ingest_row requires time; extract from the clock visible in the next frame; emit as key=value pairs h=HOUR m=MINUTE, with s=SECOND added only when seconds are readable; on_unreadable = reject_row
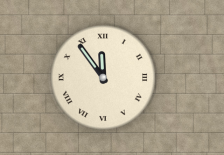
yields h=11 m=54
